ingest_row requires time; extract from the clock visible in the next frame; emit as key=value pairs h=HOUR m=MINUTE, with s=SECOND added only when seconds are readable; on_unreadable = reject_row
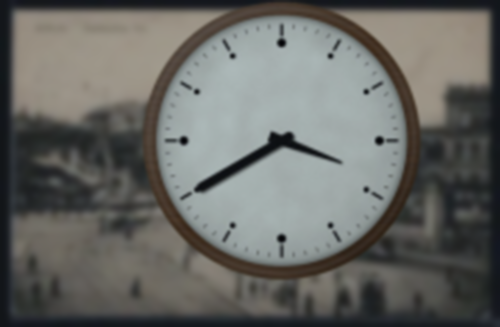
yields h=3 m=40
